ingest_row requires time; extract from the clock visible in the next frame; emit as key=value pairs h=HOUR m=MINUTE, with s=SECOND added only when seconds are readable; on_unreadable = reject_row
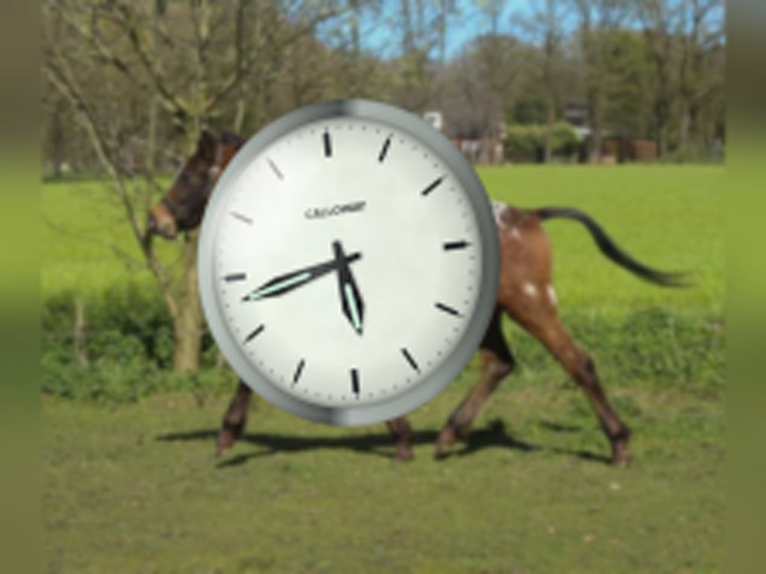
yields h=5 m=43
